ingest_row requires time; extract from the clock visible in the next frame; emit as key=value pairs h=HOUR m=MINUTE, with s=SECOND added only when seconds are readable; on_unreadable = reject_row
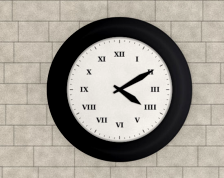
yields h=4 m=10
